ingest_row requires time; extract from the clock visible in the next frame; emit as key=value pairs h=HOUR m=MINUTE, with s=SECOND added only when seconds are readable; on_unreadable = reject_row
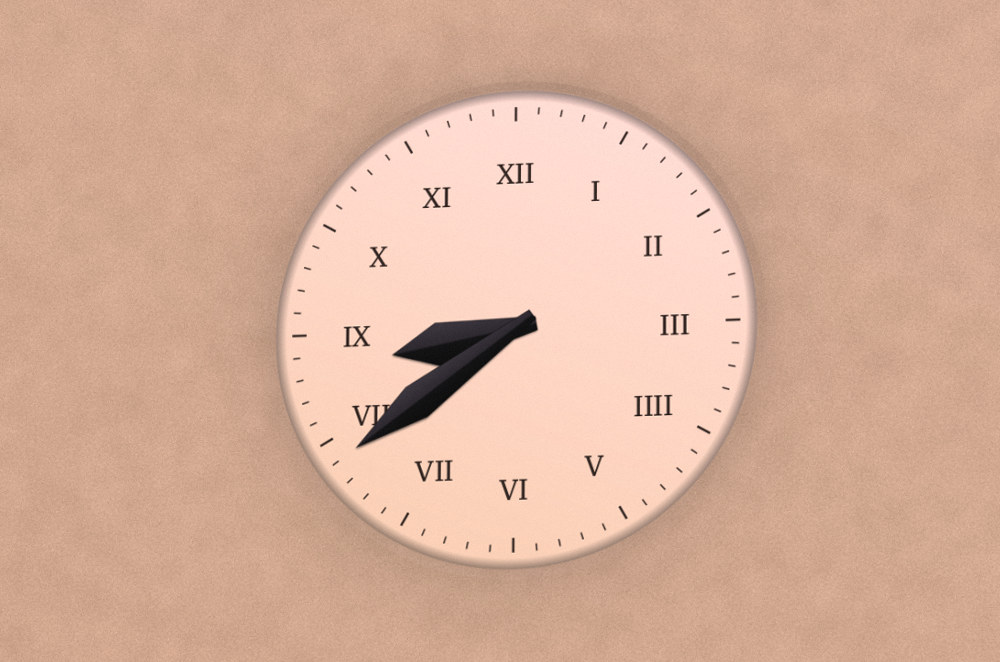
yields h=8 m=39
